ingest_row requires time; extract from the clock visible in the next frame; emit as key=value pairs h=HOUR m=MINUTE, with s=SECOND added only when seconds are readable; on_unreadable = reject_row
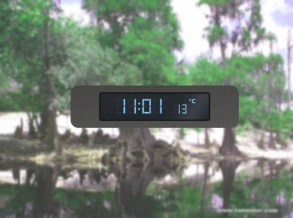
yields h=11 m=1
